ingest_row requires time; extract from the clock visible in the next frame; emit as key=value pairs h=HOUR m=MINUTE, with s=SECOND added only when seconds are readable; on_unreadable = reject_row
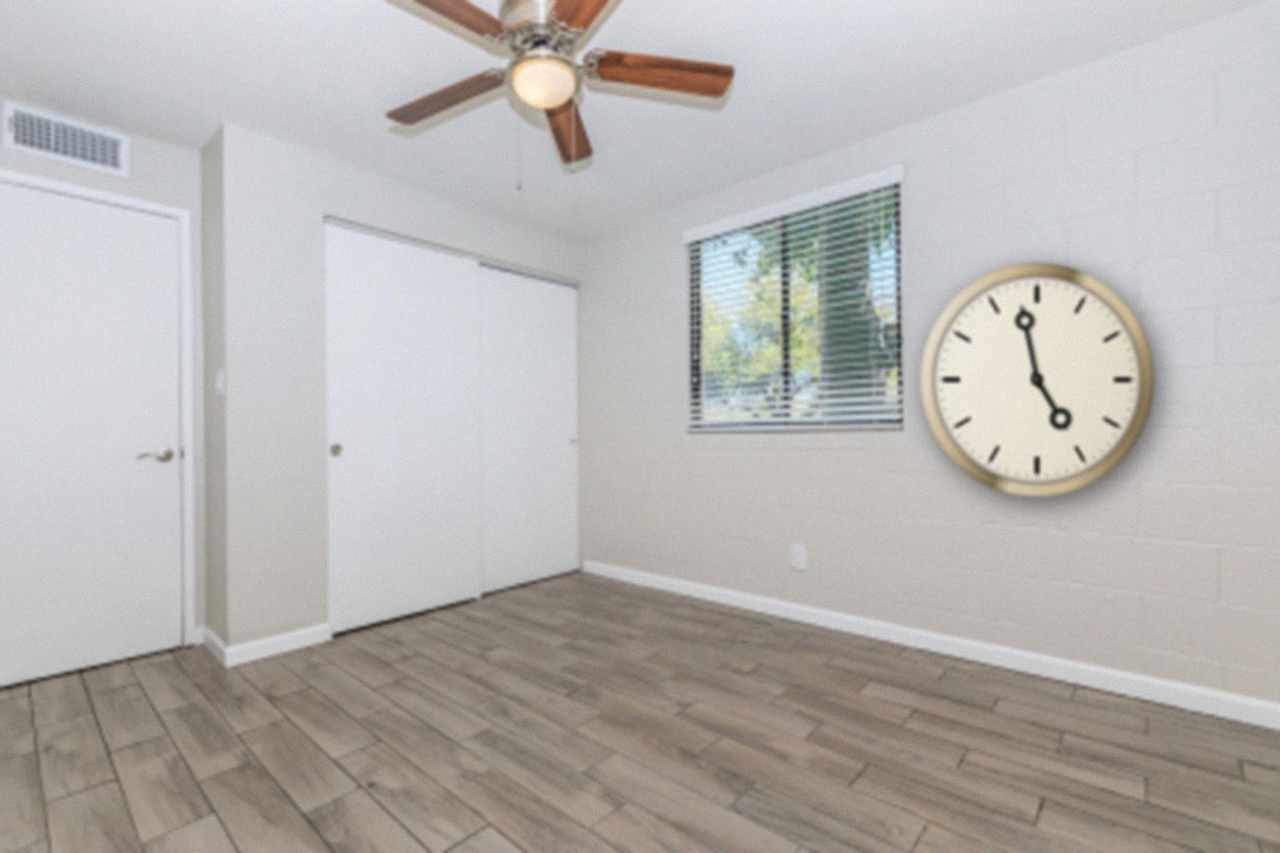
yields h=4 m=58
